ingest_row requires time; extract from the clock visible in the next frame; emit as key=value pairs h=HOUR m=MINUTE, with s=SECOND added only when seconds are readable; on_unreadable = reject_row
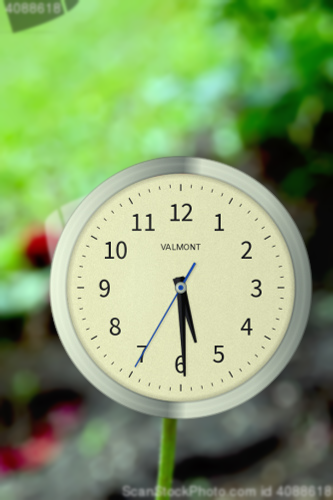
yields h=5 m=29 s=35
